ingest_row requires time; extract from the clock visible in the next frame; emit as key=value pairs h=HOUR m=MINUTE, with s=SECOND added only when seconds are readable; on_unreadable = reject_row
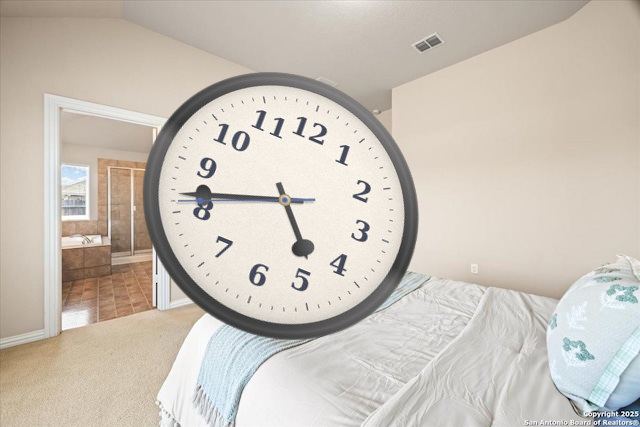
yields h=4 m=41 s=41
